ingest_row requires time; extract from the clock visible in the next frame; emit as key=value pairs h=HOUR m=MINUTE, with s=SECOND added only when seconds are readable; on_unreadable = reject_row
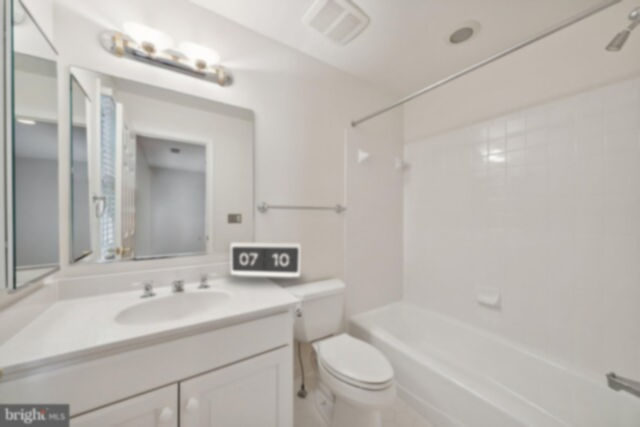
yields h=7 m=10
